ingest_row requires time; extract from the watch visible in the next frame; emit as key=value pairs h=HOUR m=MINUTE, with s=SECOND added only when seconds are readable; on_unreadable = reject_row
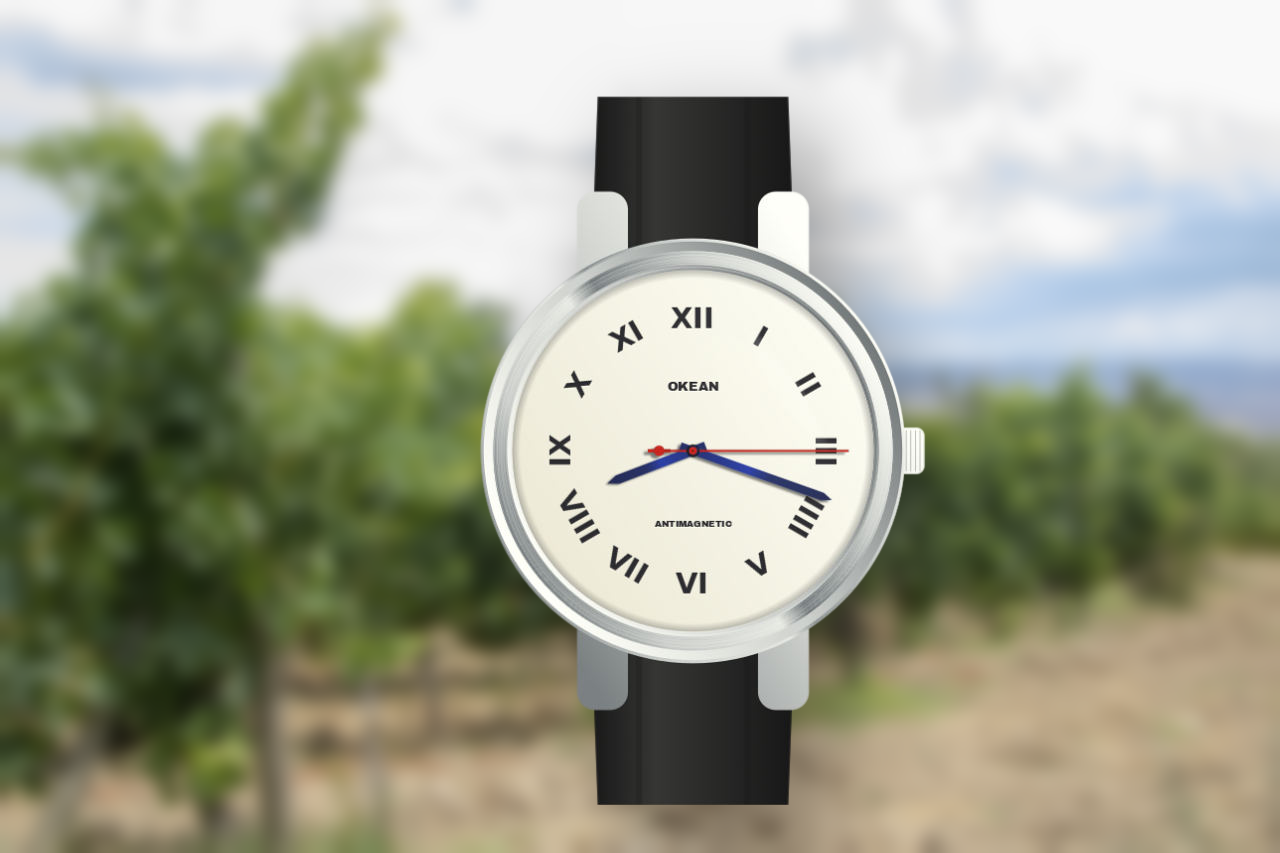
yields h=8 m=18 s=15
